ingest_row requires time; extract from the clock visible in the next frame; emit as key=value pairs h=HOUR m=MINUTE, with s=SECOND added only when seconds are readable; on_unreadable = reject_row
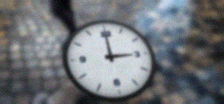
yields h=3 m=0
